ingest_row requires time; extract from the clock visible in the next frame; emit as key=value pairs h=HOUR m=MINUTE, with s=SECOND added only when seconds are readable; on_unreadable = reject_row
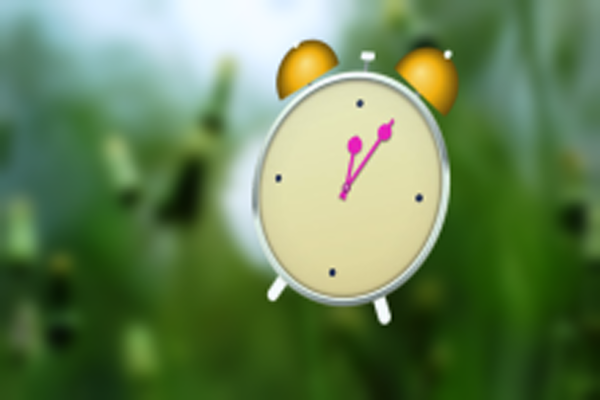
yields h=12 m=5
